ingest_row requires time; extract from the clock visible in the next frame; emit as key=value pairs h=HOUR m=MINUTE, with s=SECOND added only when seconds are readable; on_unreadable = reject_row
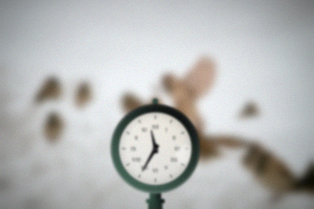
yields h=11 m=35
